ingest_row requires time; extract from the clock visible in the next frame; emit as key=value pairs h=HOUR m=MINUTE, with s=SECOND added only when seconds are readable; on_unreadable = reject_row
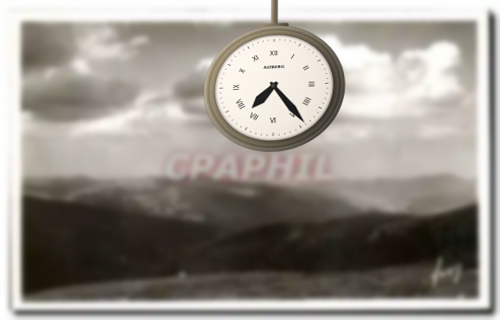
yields h=7 m=24
